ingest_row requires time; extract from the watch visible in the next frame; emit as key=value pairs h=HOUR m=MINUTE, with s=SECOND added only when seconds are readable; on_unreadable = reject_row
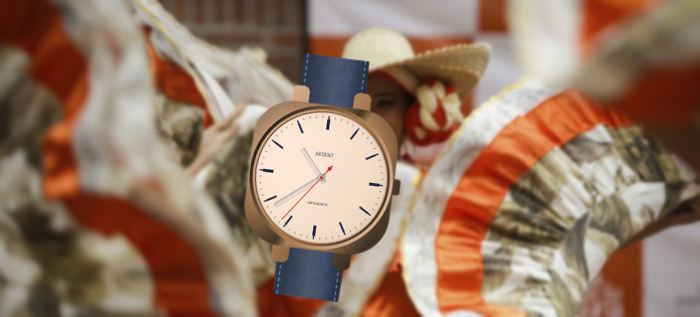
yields h=10 m=38 s=36
